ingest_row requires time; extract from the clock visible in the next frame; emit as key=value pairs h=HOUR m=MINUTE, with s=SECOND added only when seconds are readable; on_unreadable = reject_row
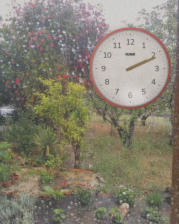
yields h=2 m=11
